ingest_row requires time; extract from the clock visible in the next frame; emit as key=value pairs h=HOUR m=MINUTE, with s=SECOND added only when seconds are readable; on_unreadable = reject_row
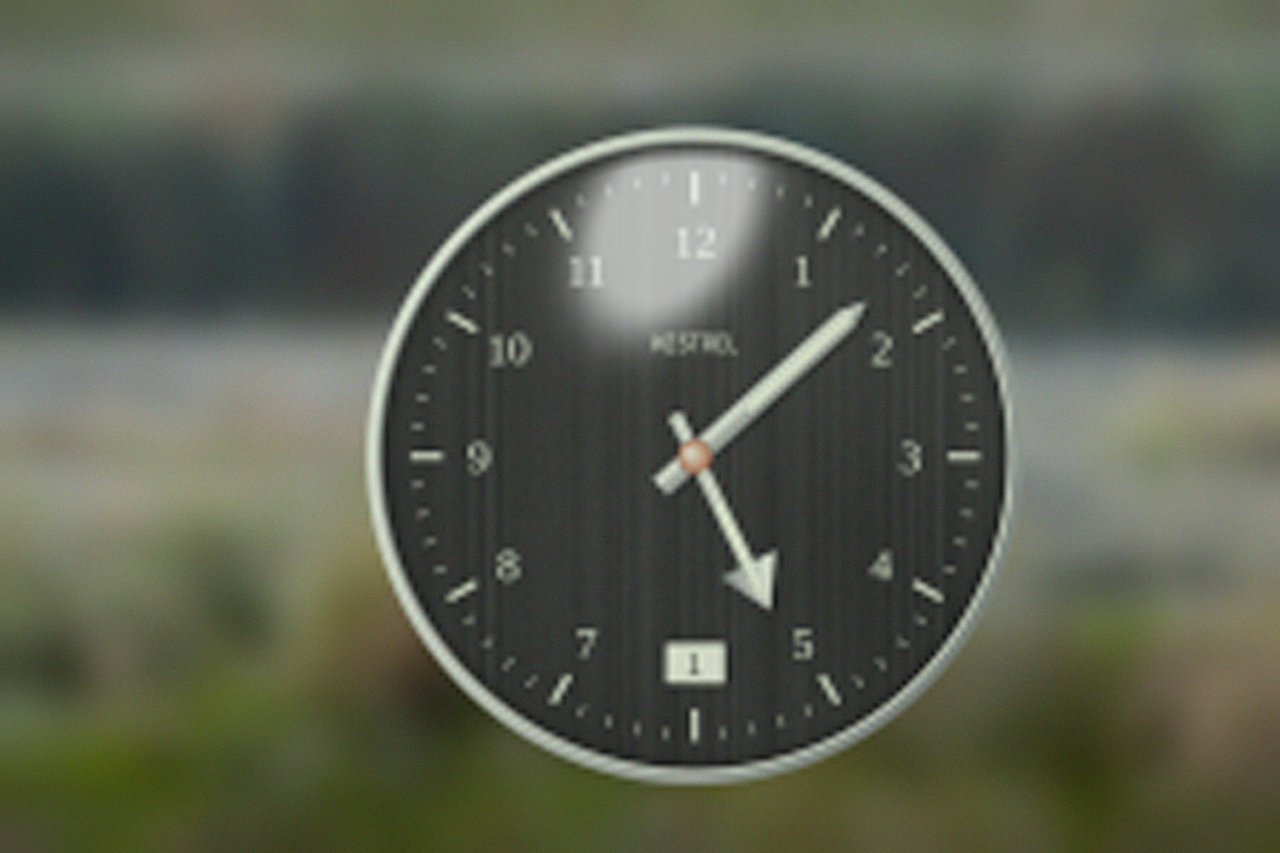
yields h=5 m=8
